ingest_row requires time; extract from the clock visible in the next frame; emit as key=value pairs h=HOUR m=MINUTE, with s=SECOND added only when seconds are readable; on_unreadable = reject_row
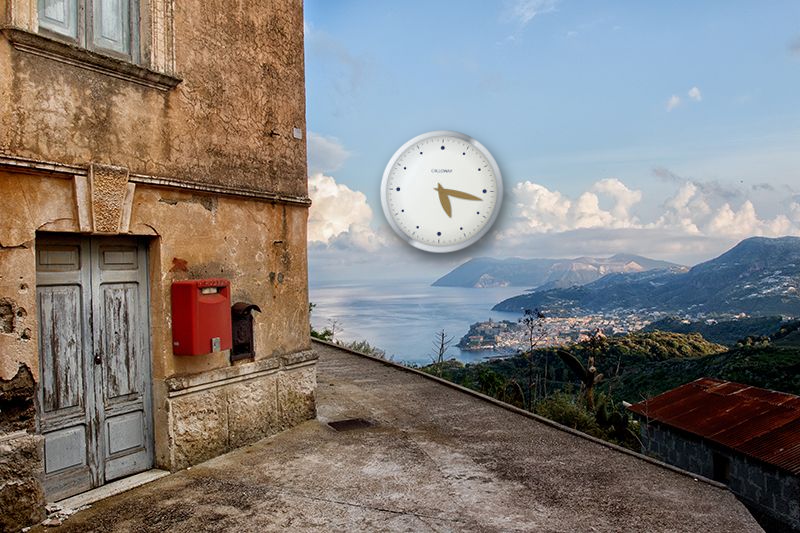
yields h=5 m=17
